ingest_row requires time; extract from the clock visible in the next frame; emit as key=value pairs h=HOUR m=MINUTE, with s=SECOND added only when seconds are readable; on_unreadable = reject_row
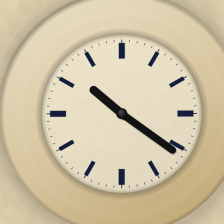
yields h=10 m=21
